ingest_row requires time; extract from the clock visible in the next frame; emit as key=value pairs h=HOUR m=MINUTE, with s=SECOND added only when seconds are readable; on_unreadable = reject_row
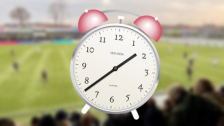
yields h=1 m=38
